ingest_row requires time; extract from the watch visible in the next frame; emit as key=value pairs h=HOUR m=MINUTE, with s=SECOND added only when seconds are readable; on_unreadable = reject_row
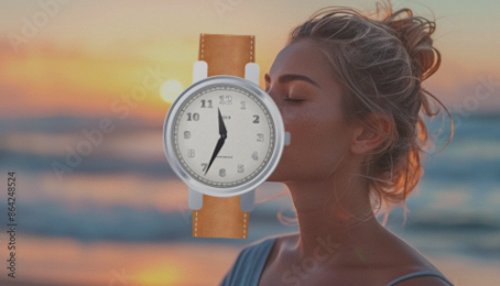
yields h=11 m=34
